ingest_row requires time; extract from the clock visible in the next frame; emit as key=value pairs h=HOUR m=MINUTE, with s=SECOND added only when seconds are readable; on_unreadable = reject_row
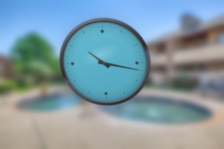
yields h=10 m=17
